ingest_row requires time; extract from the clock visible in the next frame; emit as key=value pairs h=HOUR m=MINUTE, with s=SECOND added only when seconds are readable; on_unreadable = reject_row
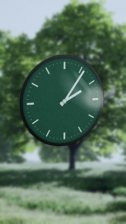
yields h=2 m=6
